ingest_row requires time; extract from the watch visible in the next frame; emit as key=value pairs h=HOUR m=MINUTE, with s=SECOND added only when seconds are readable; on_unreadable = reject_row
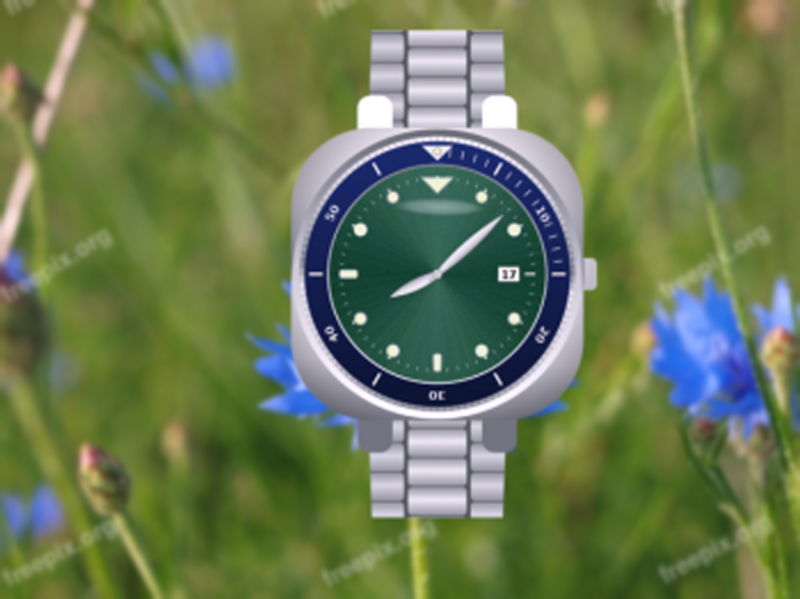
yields h=8 m=8
